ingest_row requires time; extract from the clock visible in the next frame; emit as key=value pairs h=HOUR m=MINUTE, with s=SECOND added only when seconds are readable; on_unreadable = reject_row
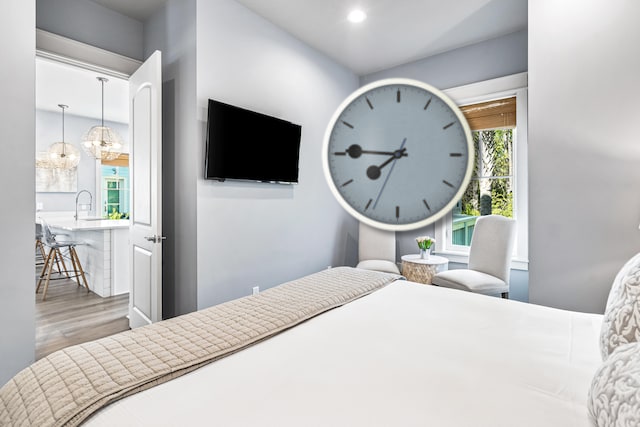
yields h=7 m=45 s=34
